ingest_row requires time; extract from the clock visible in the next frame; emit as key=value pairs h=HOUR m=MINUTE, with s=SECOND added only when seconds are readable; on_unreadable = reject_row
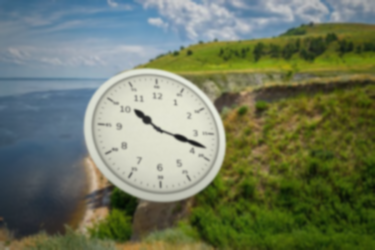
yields h=10 m=18
